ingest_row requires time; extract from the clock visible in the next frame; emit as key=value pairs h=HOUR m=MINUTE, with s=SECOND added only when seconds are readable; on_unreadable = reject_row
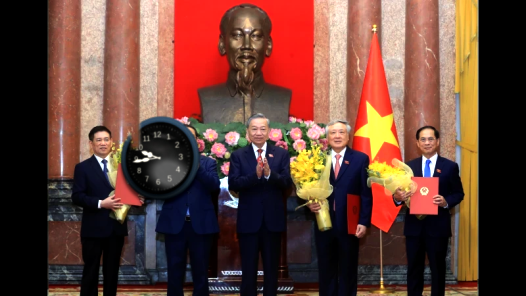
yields h=9 m=44
